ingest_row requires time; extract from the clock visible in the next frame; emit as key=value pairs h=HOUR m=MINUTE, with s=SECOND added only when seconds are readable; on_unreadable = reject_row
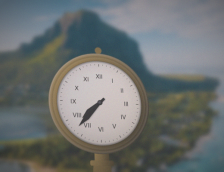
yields h=7 m=37
